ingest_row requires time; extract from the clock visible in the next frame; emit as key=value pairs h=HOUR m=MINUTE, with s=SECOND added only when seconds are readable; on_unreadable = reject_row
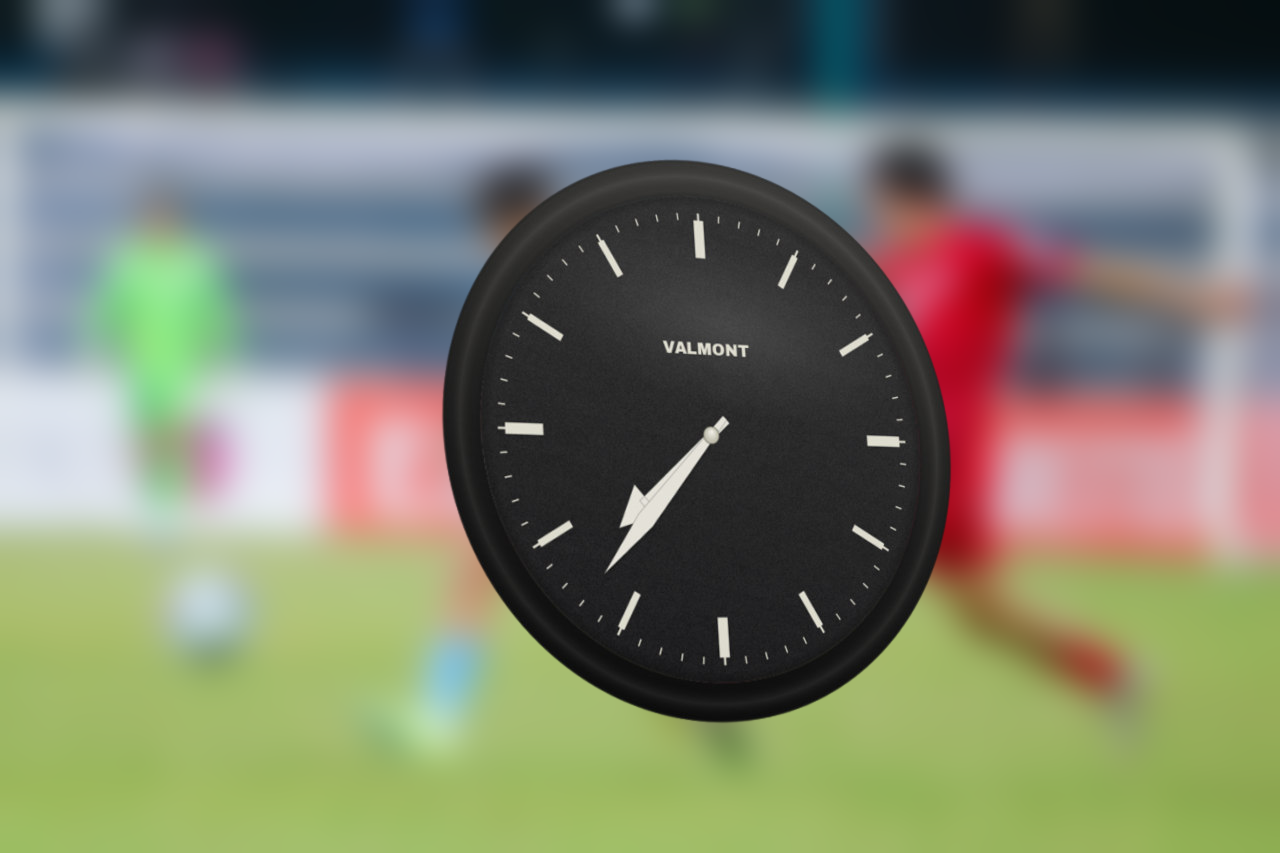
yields h=7 m=37
